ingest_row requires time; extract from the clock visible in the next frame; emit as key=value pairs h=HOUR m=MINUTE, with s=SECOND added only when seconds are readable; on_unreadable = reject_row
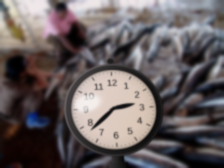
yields h=2 m=38
